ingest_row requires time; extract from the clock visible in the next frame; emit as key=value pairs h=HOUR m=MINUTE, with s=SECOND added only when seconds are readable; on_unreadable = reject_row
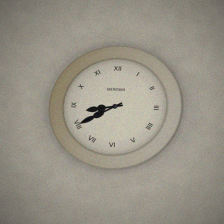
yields h=8 m=40
